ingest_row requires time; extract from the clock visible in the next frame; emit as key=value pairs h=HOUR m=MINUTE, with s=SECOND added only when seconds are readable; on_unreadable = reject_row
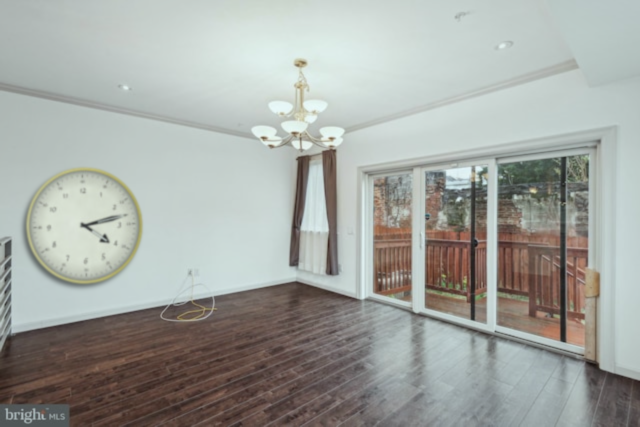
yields h=4 m=13
